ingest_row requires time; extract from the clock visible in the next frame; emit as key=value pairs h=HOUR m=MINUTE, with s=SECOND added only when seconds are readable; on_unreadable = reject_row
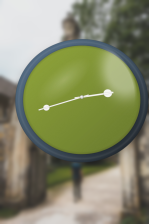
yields h=2 m=42
